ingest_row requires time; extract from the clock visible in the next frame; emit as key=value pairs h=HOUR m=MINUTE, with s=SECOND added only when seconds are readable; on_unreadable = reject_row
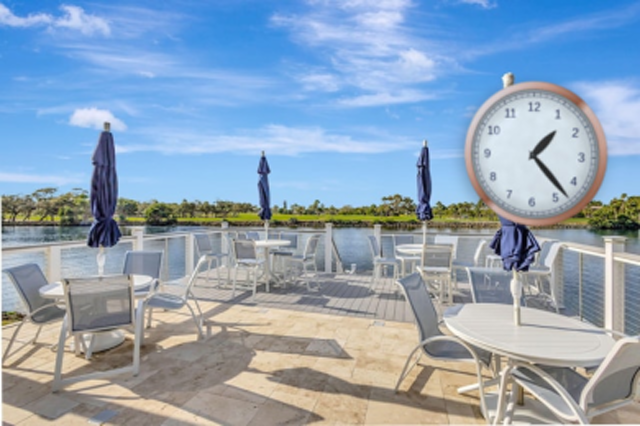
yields h=1 m=23
